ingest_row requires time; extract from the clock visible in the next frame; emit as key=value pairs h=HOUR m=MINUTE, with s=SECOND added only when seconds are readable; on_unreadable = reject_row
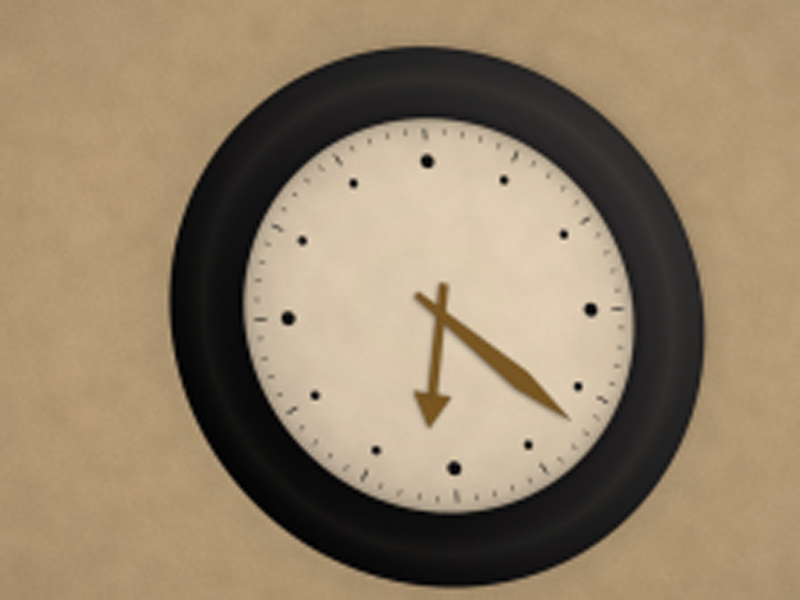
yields h=6 m=22
